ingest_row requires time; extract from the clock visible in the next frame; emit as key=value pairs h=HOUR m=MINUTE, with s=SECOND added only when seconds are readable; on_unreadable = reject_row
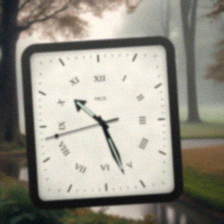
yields h=10 m=26 s=43
